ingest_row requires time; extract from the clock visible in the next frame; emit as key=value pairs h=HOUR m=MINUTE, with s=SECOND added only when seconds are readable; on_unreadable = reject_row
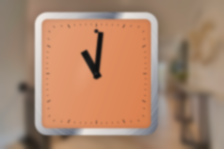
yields h=11 m=1
